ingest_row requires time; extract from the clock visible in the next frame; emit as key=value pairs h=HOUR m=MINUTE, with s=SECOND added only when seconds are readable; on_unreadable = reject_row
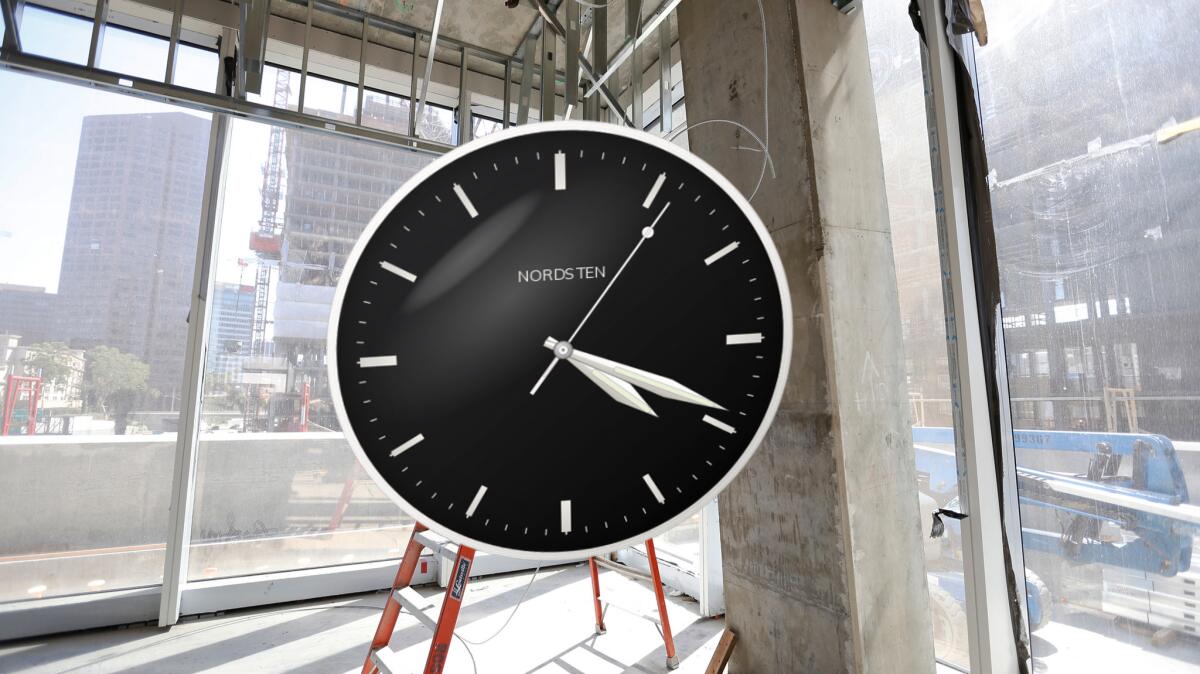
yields h=4 m=19 s=6
